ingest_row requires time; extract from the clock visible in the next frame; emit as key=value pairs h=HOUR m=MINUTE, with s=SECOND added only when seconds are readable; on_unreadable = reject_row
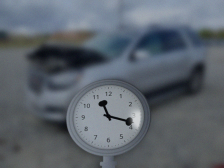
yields h=11 m=18
